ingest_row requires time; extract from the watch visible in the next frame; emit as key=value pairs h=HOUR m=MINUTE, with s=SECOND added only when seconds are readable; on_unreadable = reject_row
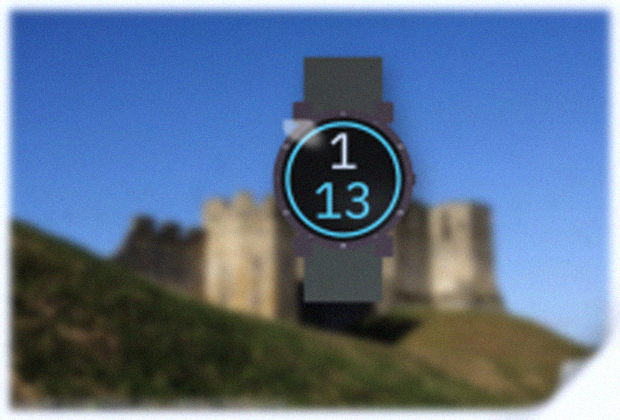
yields h=1 m=13
